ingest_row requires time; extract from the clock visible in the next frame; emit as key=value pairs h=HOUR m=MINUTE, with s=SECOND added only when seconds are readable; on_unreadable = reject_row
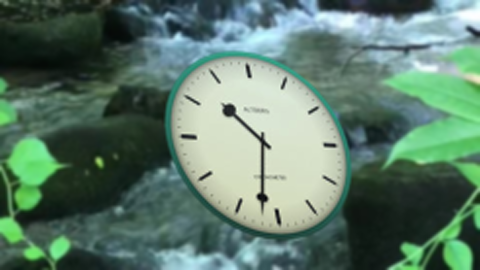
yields h=10 m=32
